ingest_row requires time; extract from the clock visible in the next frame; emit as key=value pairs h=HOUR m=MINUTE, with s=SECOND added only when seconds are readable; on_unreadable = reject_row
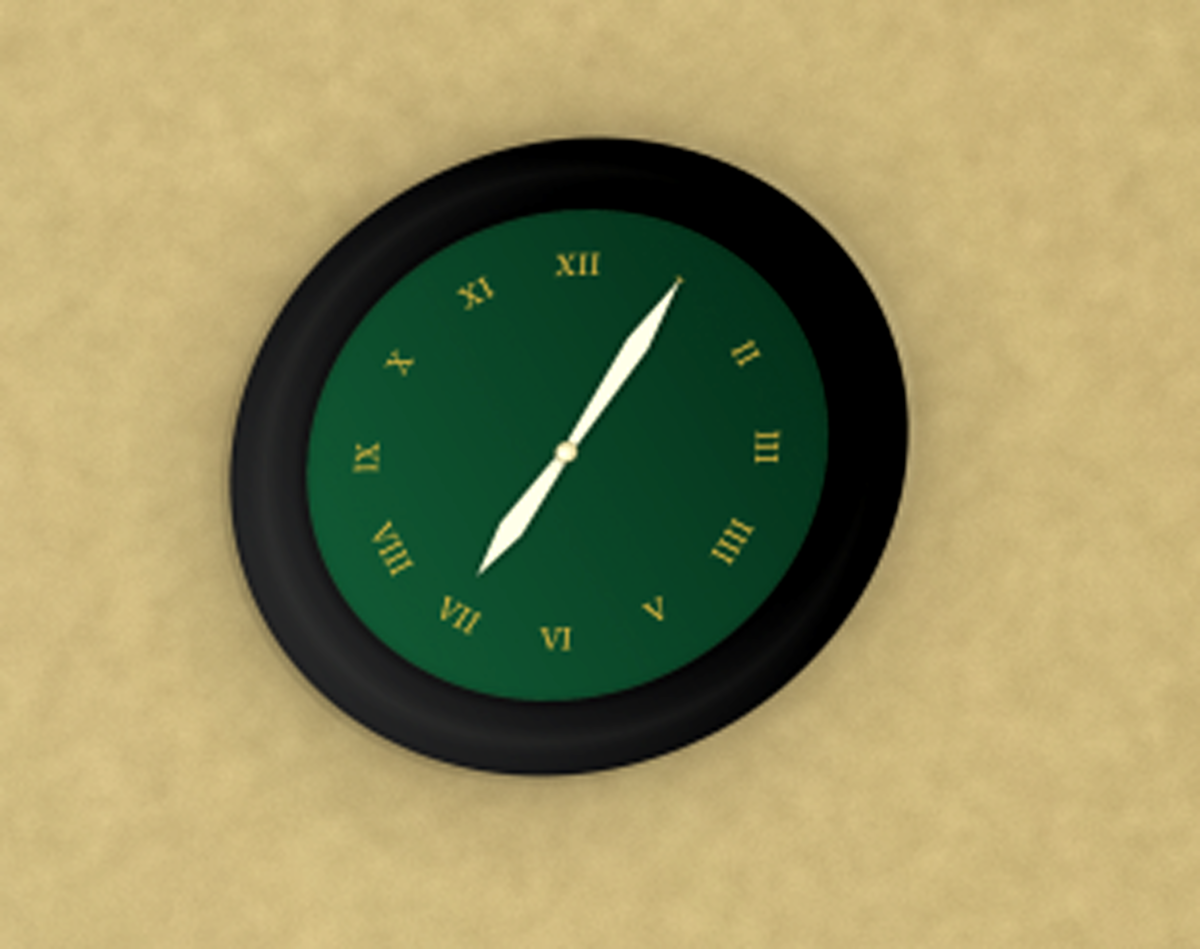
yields h=7 m=5
